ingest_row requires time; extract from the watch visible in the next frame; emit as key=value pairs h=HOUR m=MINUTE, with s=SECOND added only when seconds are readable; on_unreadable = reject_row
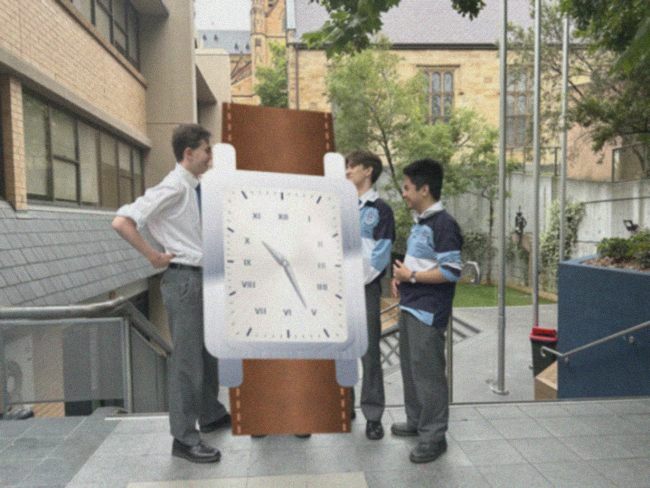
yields h=10 m=26
